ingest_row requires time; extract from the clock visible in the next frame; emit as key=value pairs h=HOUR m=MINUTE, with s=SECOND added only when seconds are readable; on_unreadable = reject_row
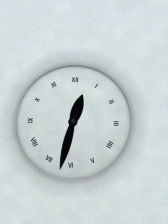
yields h=12 m=32
